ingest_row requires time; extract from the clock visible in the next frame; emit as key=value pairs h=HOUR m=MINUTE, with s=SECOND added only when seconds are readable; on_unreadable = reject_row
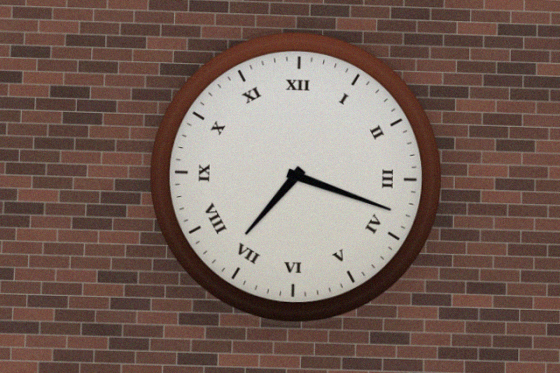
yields h=7 m=18
